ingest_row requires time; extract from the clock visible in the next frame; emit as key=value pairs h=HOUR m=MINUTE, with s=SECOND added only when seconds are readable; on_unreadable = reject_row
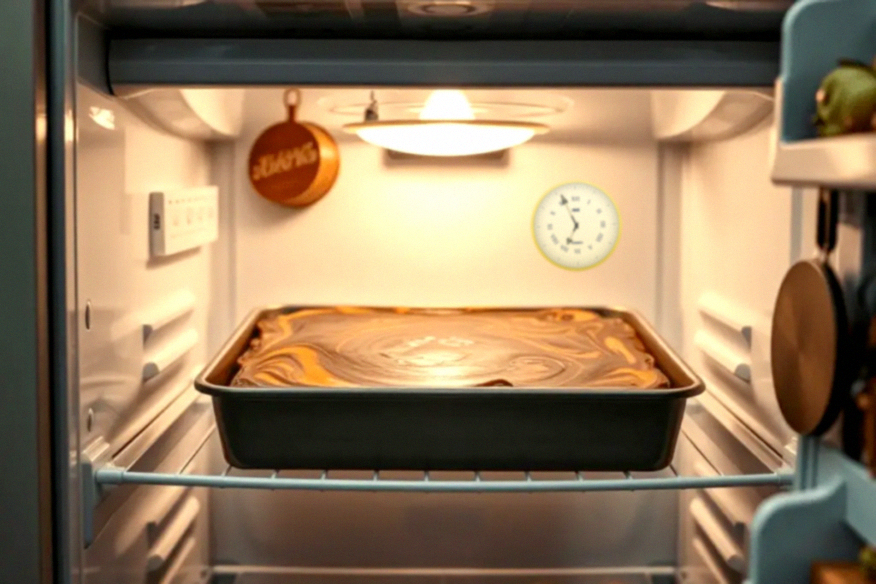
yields h=6 m=56
